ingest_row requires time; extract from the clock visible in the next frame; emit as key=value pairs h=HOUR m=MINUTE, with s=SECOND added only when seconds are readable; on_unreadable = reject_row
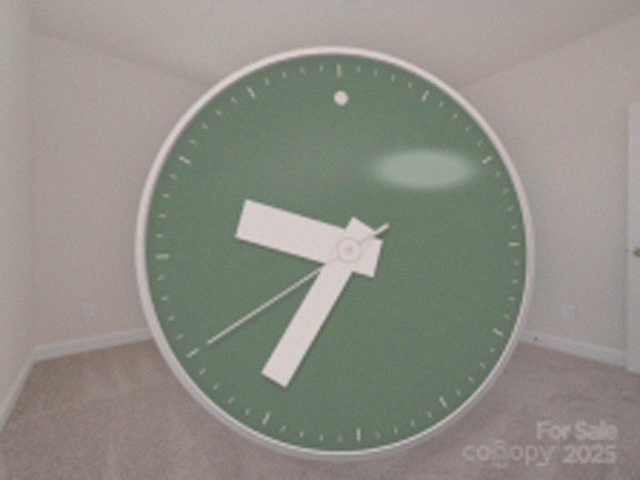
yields h=9 m=35 s=40
